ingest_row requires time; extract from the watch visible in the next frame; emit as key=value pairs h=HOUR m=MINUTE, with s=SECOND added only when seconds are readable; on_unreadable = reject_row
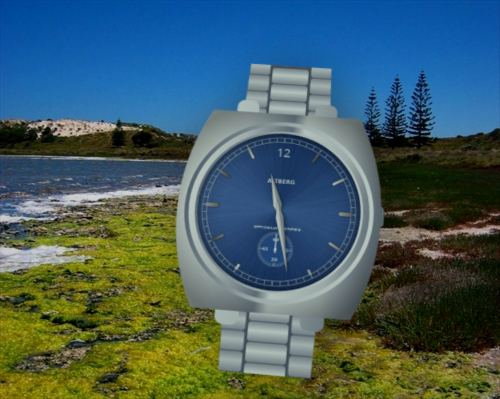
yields h=11 m=28
